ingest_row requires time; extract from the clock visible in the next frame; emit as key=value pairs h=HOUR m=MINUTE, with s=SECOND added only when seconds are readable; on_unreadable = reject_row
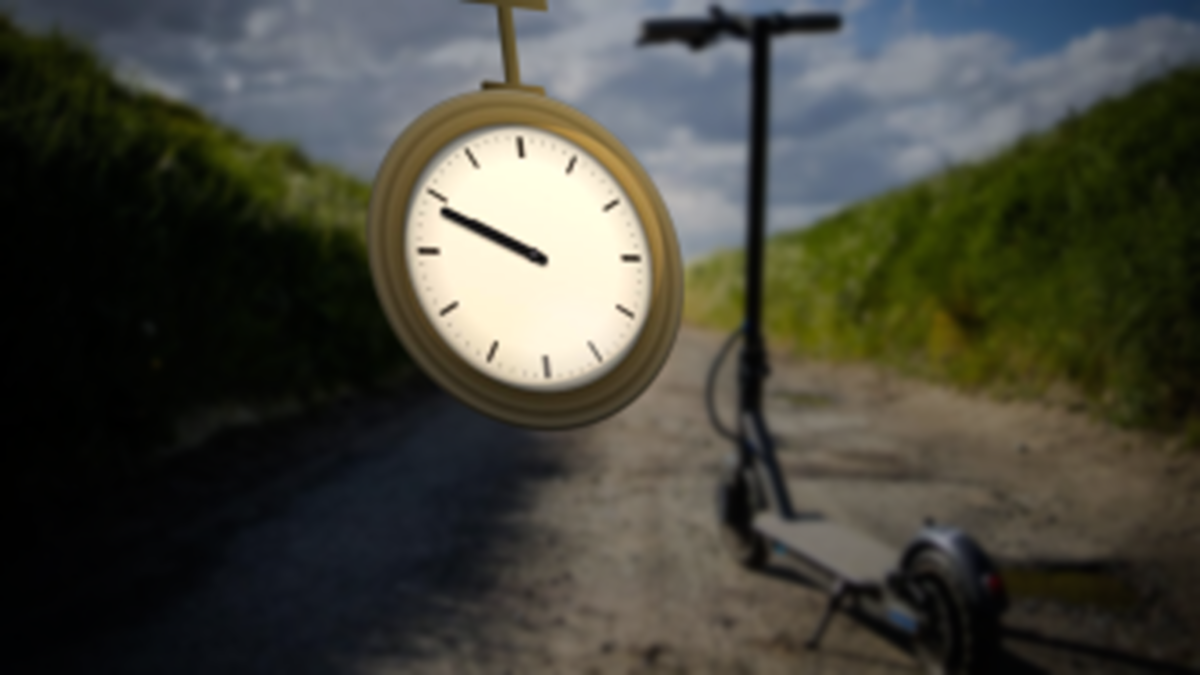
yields h=9 m=49
